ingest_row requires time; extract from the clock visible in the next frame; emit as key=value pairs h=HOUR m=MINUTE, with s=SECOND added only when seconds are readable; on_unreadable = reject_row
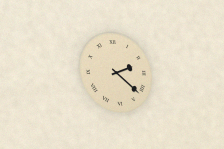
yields h=2 m=22
